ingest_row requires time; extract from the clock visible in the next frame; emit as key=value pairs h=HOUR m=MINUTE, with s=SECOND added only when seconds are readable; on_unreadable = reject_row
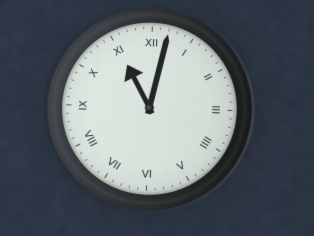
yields h=11 m=2
